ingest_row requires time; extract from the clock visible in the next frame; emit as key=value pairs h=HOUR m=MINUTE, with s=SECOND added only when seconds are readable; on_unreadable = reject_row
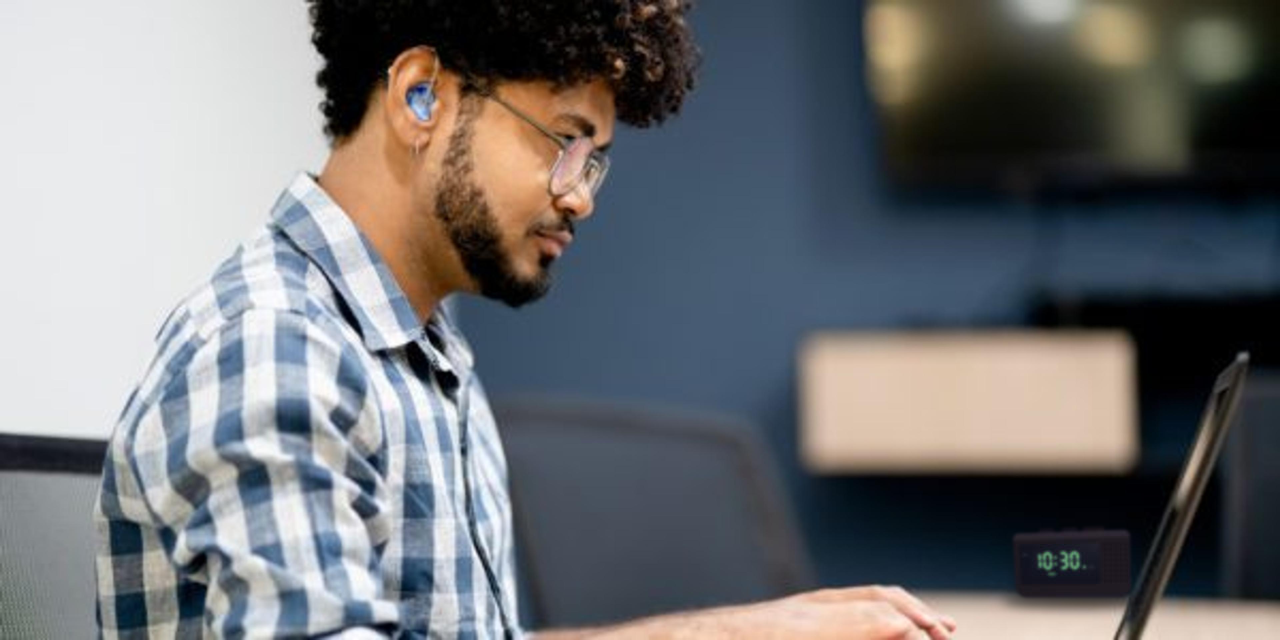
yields h=10 m=30
